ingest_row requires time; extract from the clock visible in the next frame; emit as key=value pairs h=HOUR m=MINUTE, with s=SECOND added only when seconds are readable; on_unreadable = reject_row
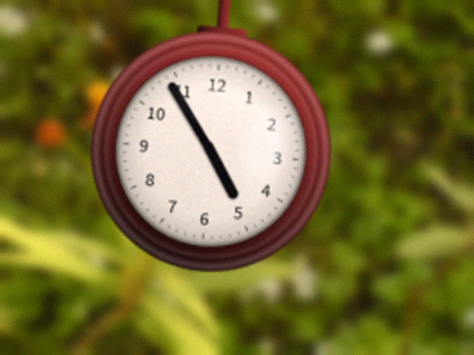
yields h=4 m=54
